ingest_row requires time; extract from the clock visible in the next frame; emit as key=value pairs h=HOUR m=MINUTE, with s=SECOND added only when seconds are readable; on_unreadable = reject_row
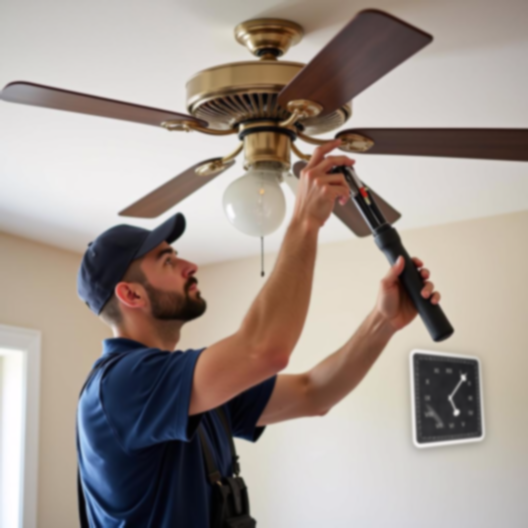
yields h=5 m=7
